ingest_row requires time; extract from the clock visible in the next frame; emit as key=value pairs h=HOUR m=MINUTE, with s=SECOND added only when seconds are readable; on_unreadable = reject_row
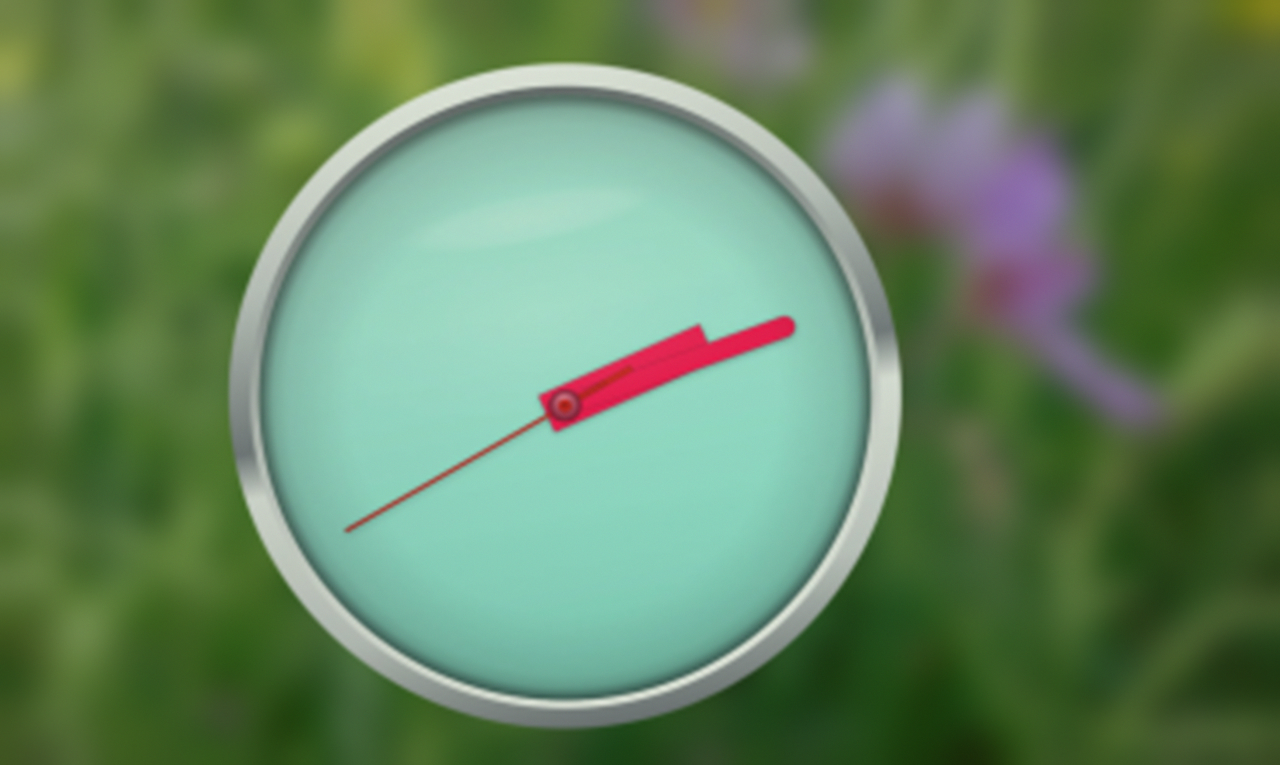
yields h=2 m=11 s=40
